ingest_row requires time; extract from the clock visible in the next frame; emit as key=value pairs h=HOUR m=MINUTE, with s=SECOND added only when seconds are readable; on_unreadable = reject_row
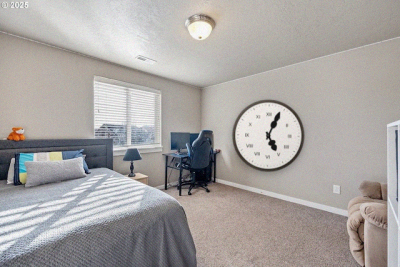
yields h=5 m=4
